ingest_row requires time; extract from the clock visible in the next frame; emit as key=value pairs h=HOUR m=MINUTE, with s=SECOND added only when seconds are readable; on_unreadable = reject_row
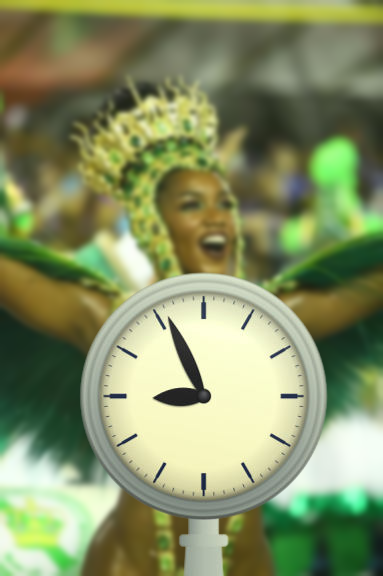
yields h=8 m=56
